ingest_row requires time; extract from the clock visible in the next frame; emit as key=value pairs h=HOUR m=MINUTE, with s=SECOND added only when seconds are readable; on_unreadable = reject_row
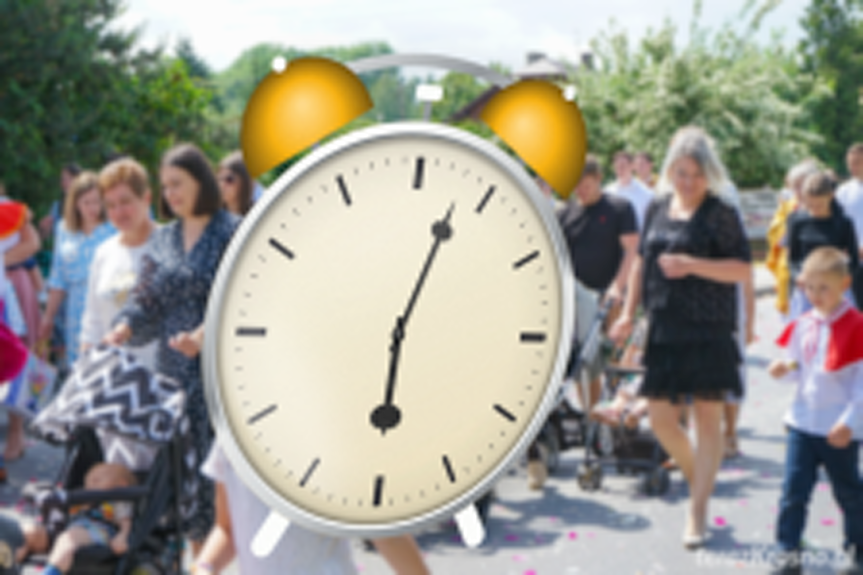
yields h=6 m=3
